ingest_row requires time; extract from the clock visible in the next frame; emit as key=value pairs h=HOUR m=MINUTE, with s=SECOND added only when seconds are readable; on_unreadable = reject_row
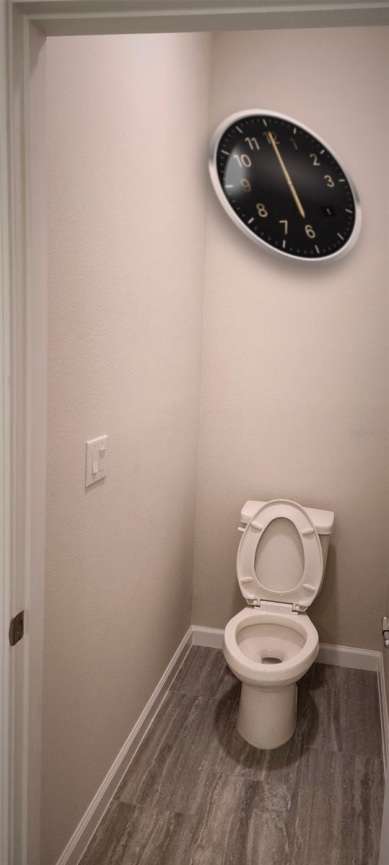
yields h=6 m=0
